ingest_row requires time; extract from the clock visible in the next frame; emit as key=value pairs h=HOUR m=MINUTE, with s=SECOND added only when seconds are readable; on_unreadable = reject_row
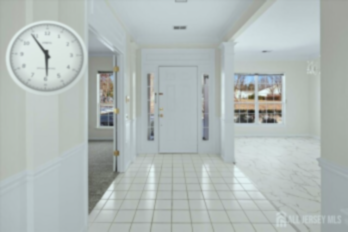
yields h=5 m=54
